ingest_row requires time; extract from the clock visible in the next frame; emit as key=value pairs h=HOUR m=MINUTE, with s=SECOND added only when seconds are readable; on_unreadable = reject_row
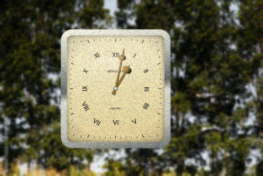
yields h=1 m=2
